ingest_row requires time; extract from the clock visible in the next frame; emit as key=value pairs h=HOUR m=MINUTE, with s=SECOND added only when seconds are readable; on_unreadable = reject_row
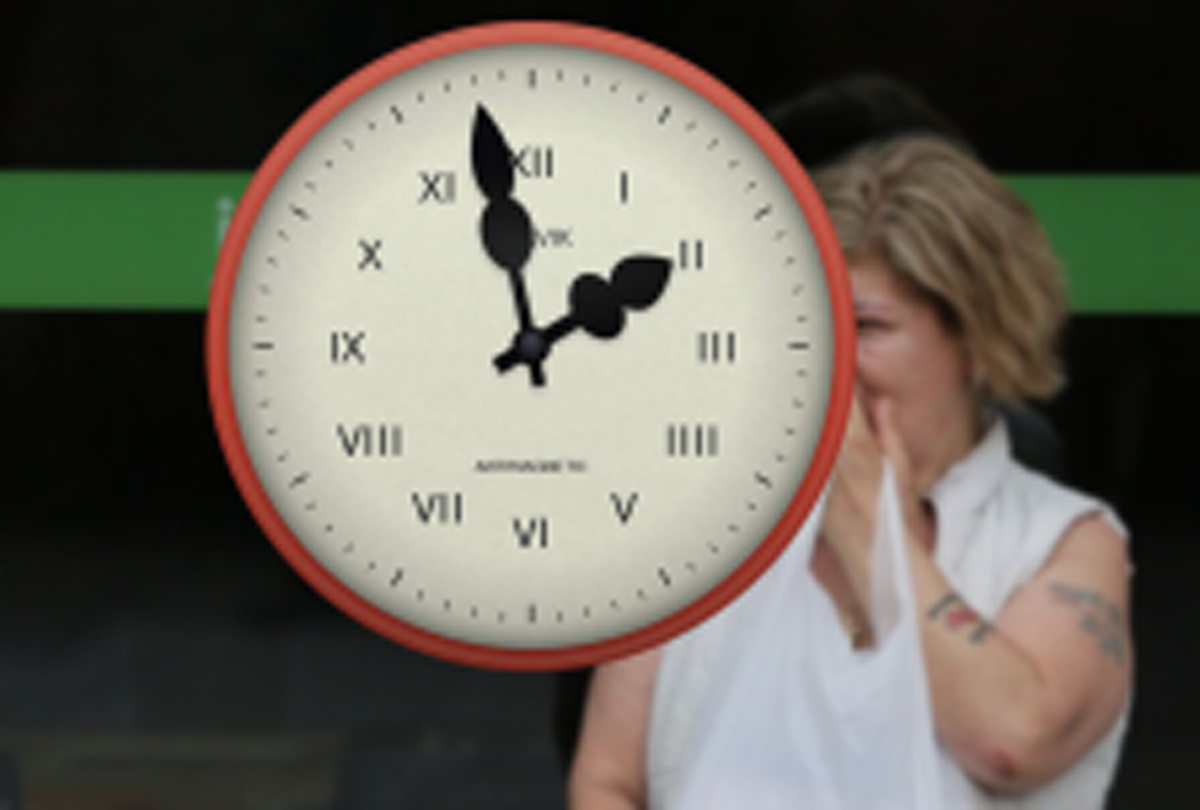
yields h=1 m=58
